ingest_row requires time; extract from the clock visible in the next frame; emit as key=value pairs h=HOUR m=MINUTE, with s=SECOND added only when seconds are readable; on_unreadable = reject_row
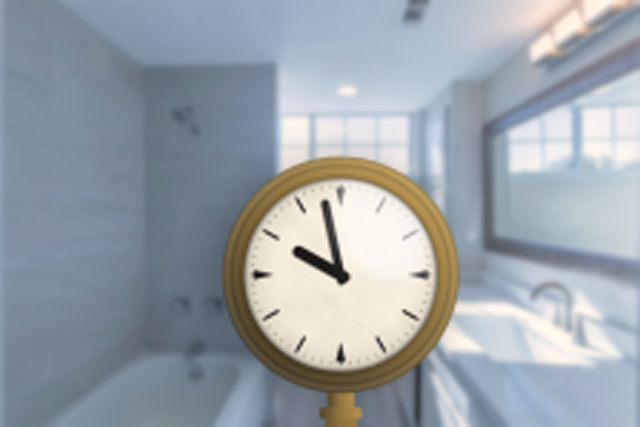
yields h=9 m=58
